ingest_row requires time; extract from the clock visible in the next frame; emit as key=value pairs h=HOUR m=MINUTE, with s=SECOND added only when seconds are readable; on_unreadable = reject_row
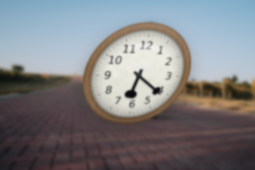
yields h=6 m=21
